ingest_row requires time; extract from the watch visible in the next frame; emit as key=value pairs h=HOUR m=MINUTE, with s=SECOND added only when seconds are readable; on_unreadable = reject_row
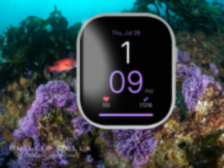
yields h=1 m=9
